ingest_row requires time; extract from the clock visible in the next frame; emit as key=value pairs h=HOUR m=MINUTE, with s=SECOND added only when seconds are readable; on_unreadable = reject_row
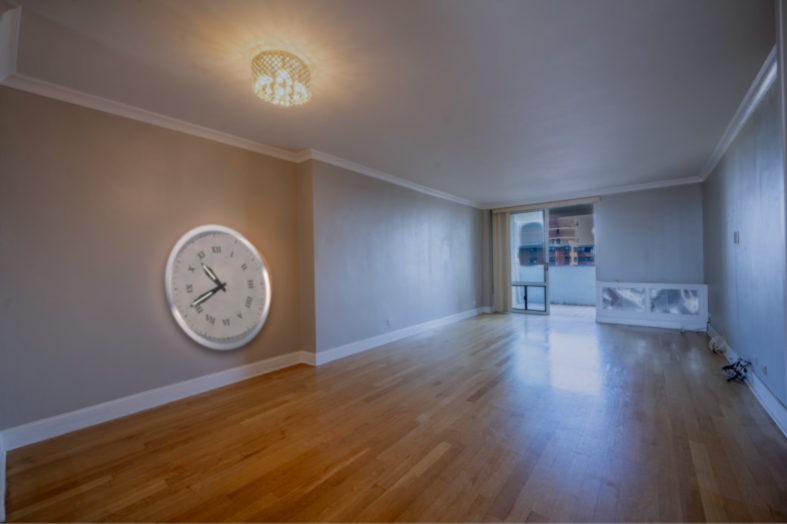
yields h=10 m=41
